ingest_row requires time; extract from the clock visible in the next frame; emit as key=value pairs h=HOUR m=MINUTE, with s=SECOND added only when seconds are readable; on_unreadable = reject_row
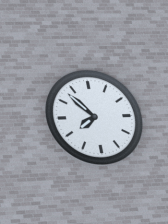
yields h=7 m=53
